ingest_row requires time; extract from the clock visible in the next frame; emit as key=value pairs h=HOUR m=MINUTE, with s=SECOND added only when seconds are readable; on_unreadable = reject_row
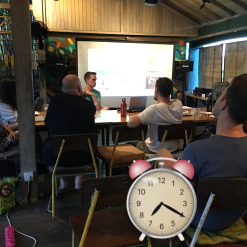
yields h=7 m=20
